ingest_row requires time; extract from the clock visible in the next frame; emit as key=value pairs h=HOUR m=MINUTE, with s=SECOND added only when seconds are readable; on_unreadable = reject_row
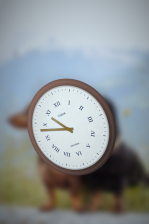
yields h=10 m=48
